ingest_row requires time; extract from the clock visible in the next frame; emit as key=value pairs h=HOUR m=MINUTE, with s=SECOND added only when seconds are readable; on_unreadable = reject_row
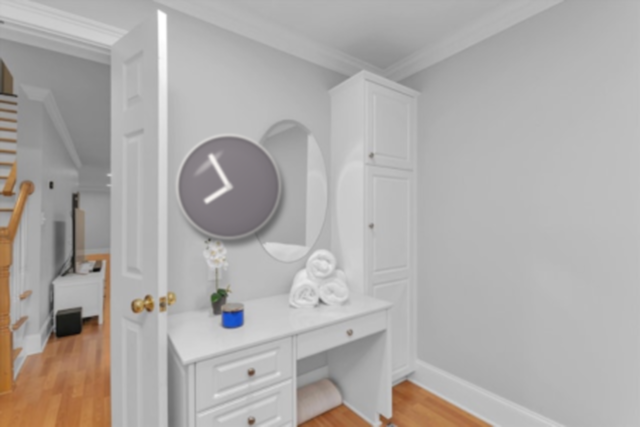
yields h=7 m=55
